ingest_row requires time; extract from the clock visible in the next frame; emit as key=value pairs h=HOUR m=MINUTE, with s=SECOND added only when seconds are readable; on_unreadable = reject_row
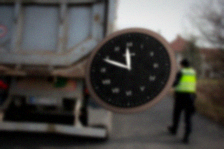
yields h=11 m=49
